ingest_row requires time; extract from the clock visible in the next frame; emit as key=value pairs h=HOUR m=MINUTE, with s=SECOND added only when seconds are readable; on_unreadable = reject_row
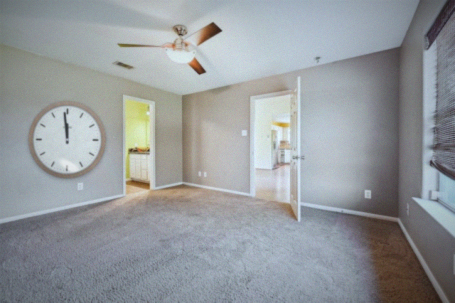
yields h=11 m=59
